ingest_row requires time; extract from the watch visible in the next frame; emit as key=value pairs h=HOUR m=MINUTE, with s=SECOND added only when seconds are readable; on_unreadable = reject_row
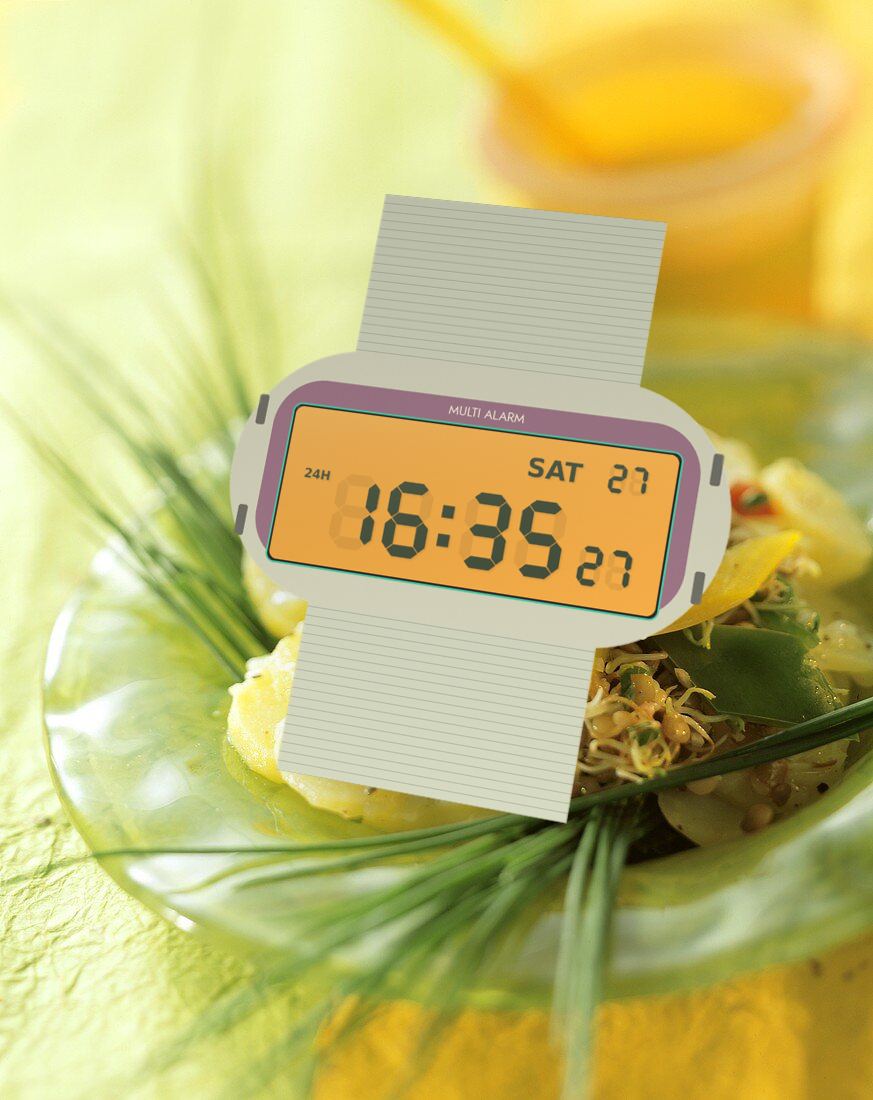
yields h=16 m=35 s=27
